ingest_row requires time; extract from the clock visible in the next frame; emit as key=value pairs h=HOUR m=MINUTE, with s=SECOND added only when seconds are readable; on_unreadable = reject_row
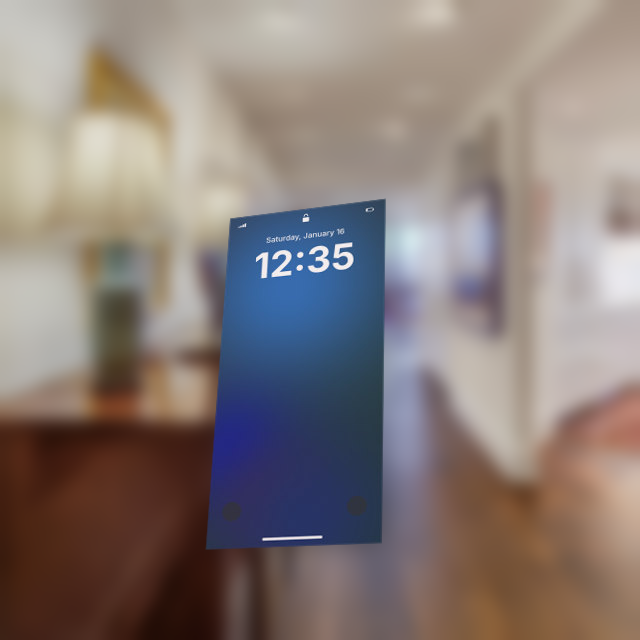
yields h=12 m=35
